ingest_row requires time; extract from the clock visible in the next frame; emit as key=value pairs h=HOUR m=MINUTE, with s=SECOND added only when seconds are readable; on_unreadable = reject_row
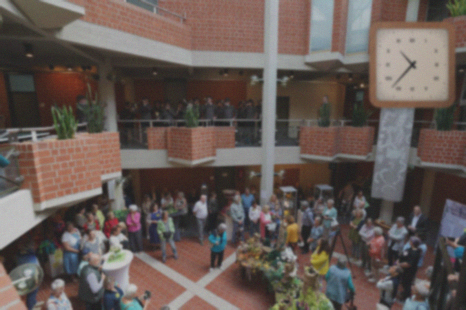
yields h=10 m=37
